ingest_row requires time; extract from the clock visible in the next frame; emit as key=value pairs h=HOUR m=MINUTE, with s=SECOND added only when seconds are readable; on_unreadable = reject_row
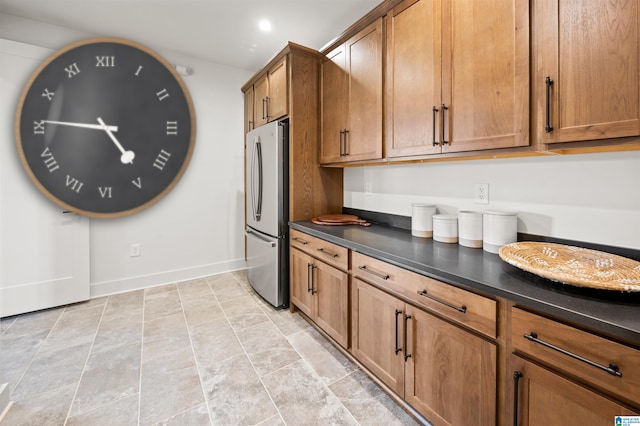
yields h=4 m=46
